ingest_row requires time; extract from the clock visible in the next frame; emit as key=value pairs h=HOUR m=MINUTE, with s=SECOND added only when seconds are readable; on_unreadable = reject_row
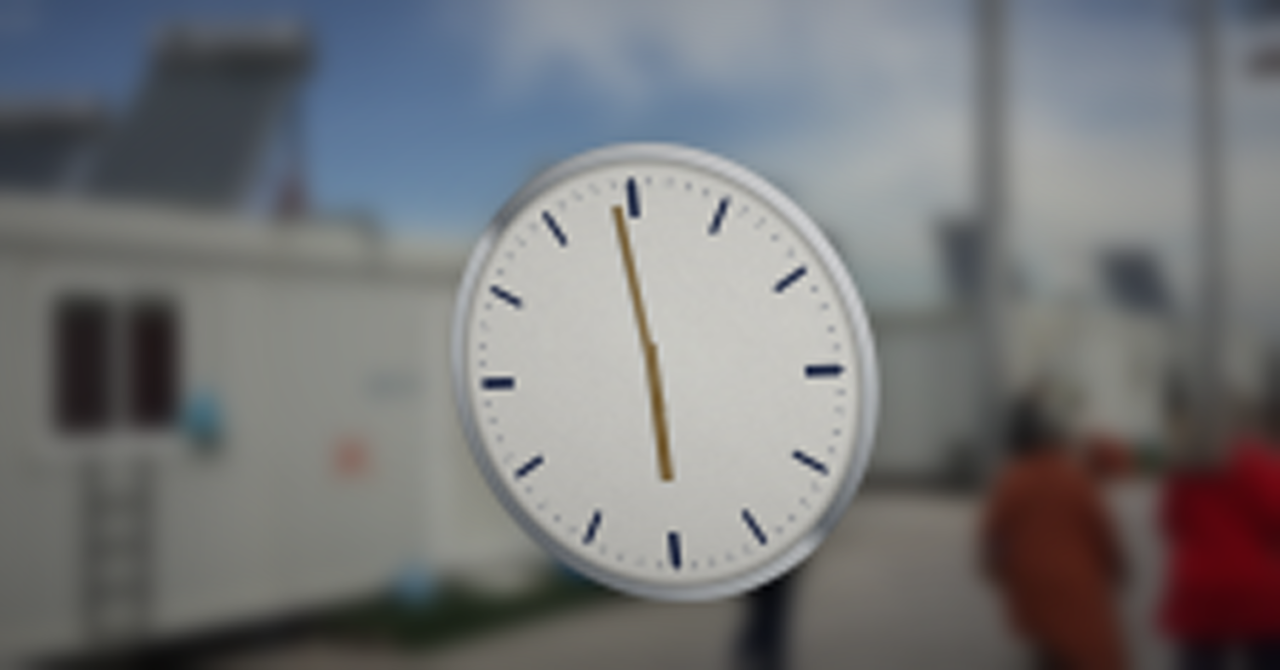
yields h=5 m=59
